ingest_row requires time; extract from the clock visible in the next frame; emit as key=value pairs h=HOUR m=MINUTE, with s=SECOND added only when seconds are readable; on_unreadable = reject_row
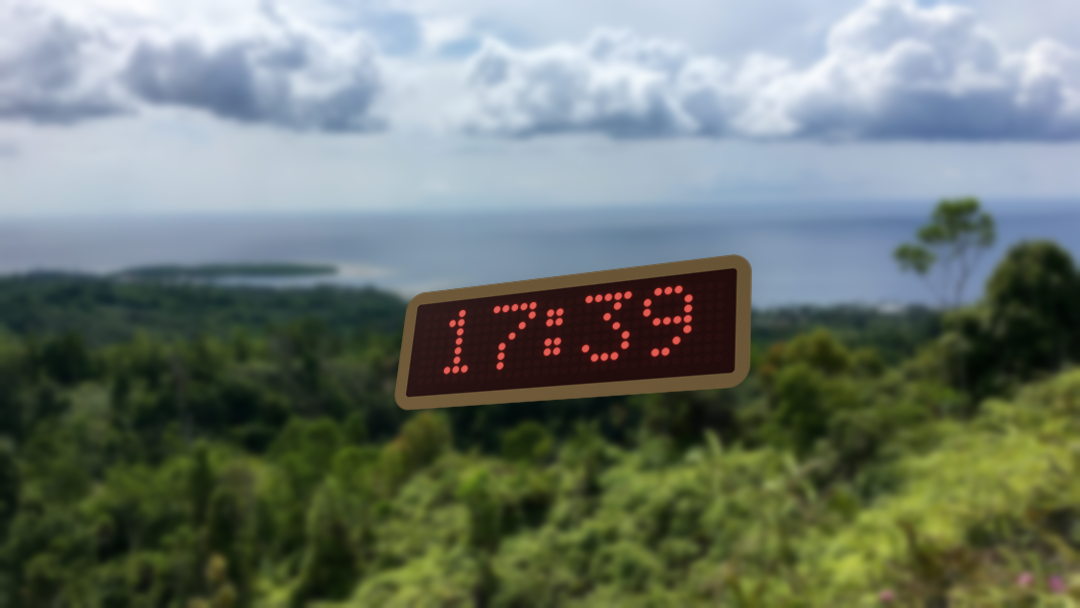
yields h=17 m=39
